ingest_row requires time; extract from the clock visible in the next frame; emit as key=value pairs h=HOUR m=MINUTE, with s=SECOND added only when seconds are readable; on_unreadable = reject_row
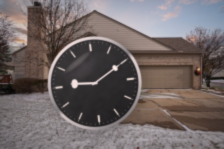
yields h=9 m=10
